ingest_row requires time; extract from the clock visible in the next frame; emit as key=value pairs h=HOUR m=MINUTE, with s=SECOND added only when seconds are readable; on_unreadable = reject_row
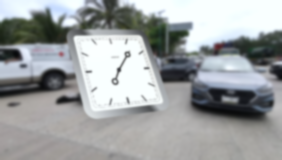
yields h=7 m=7
